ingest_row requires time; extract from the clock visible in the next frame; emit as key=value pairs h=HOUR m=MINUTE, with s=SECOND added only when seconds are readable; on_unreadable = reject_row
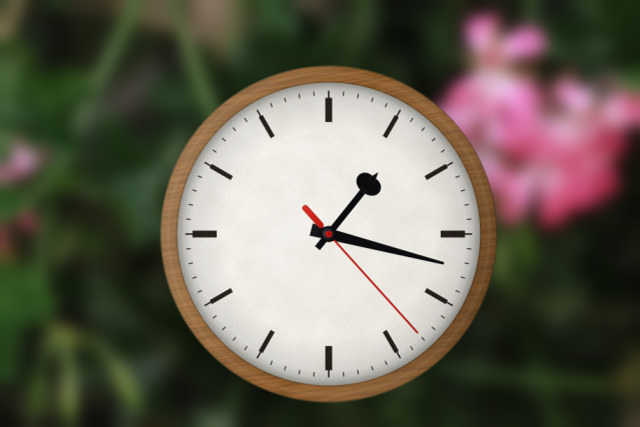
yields h=1 m=17 s=23
